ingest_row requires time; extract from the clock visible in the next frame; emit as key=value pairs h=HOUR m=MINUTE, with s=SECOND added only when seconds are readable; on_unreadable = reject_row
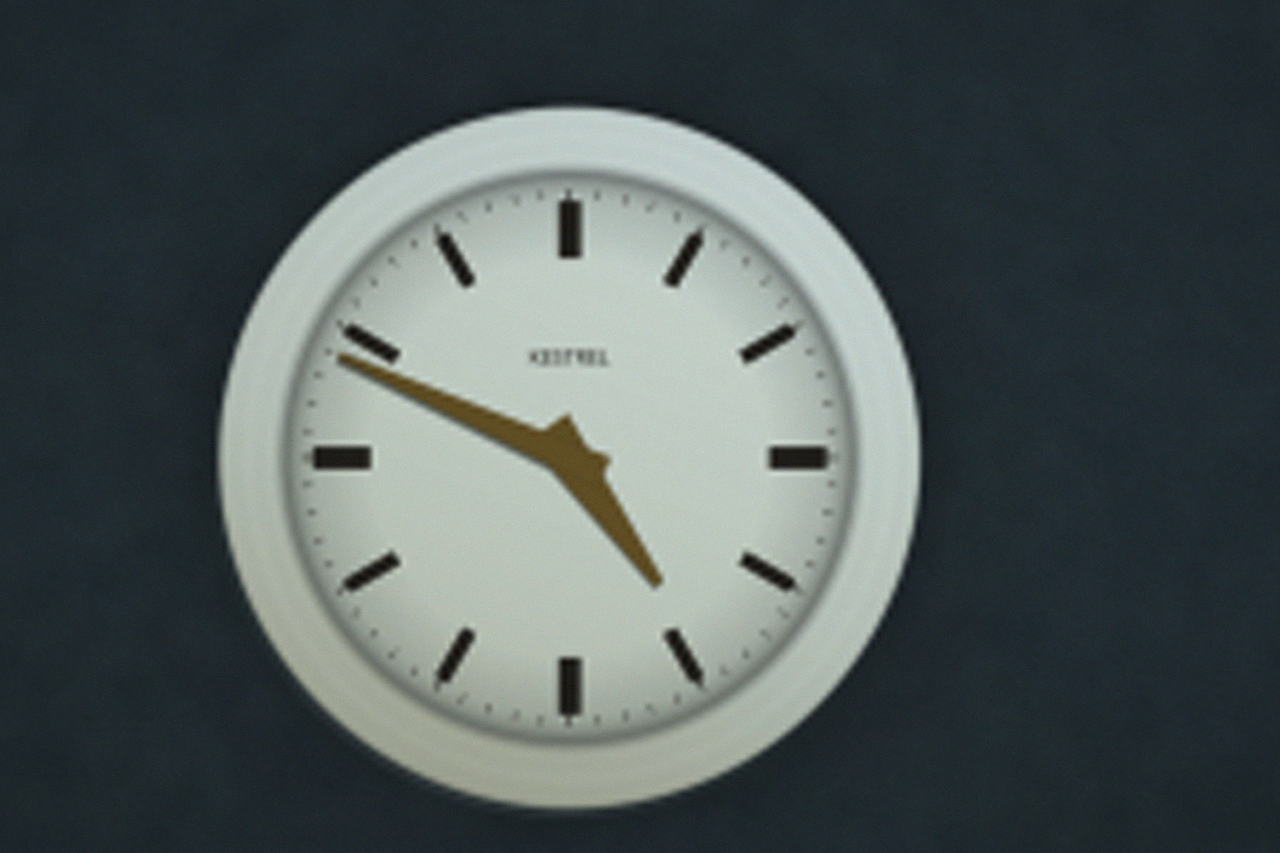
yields h=4 m=49
